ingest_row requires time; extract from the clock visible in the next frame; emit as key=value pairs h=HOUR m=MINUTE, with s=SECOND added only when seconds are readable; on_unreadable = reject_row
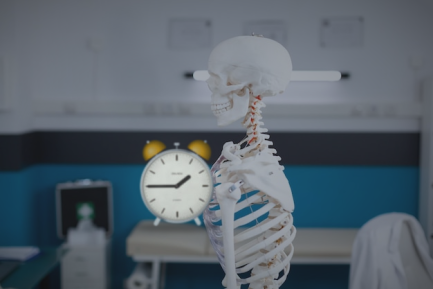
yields h=1 m=45
